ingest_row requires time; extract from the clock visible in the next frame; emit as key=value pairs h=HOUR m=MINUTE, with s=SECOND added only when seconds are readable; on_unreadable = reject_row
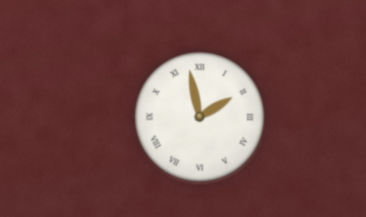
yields h=1 m=58
